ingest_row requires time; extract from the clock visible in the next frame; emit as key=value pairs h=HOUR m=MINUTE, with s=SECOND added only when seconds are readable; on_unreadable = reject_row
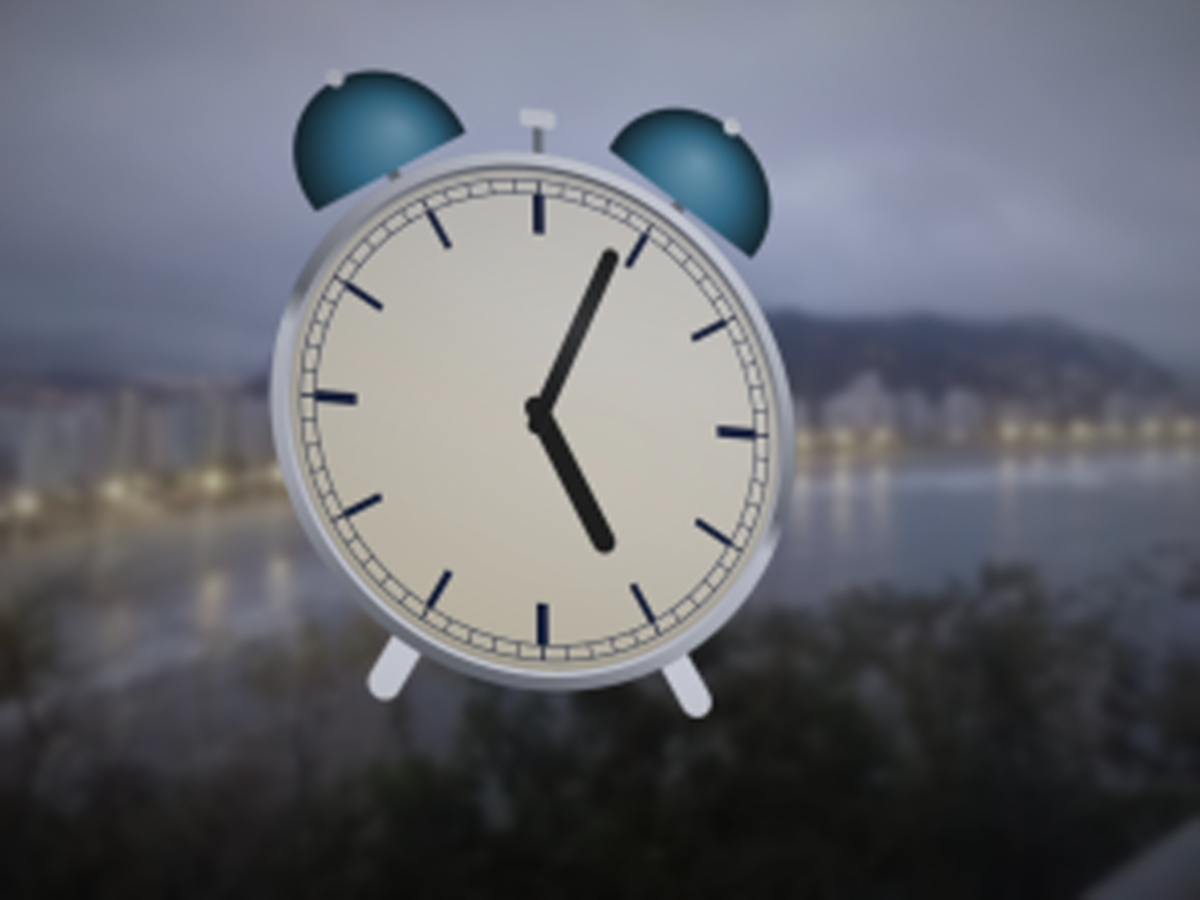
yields h=5 m=4
